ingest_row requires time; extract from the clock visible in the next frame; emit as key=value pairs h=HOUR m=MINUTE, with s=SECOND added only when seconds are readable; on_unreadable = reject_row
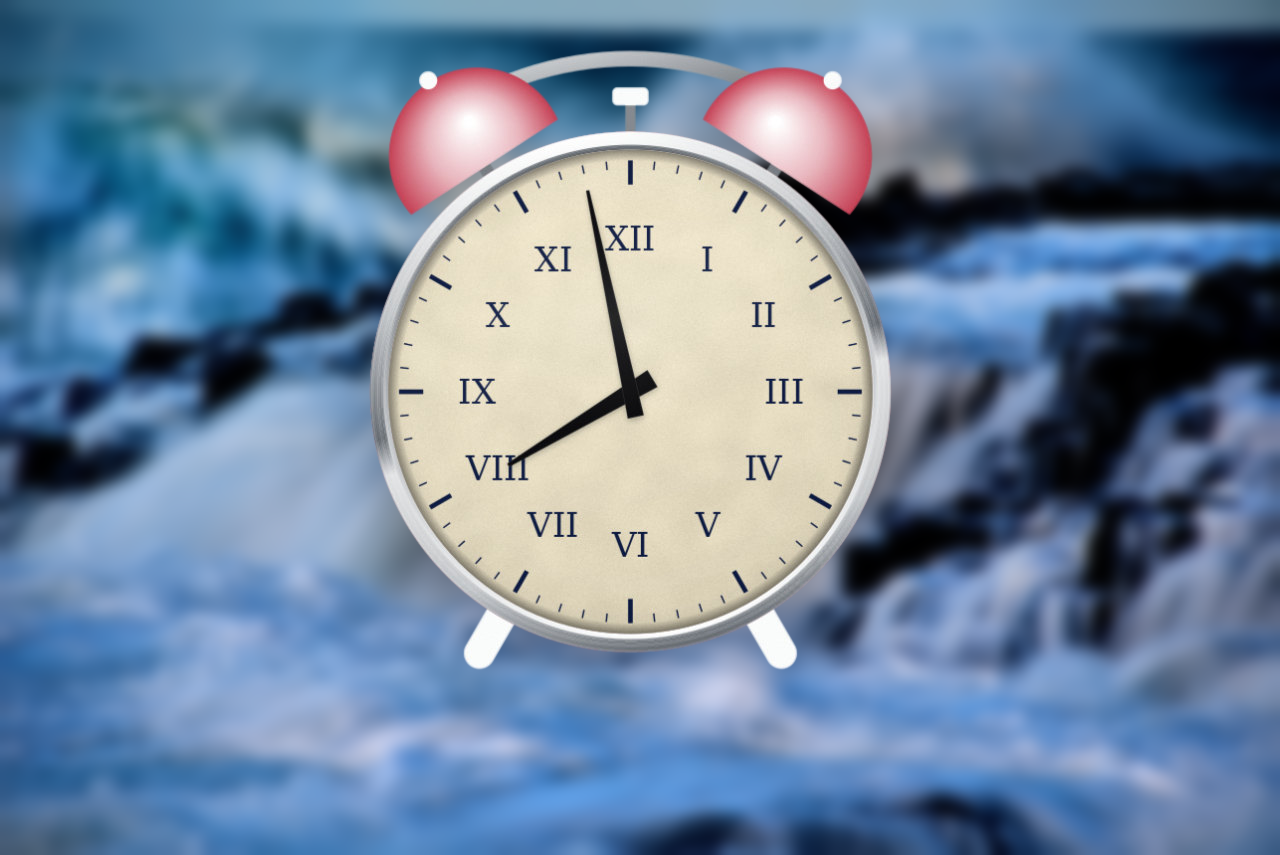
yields h=7 m=58
